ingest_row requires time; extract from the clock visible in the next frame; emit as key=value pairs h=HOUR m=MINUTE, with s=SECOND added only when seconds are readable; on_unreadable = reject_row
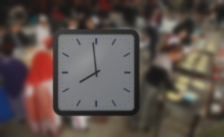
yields h=7 m=59
